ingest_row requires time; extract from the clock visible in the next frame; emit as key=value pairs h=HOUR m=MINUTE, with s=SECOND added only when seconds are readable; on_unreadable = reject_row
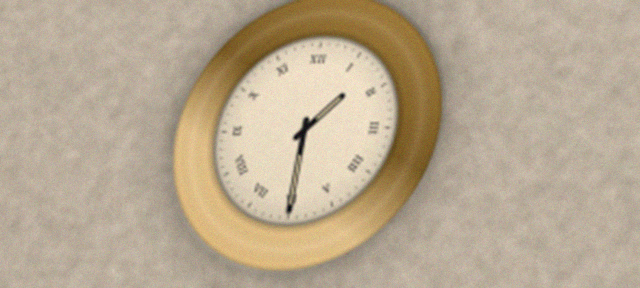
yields h=1 m=30
